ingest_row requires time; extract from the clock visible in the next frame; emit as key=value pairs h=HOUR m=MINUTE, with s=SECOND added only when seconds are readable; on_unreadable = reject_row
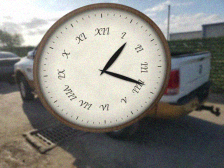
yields h=1 m=19
